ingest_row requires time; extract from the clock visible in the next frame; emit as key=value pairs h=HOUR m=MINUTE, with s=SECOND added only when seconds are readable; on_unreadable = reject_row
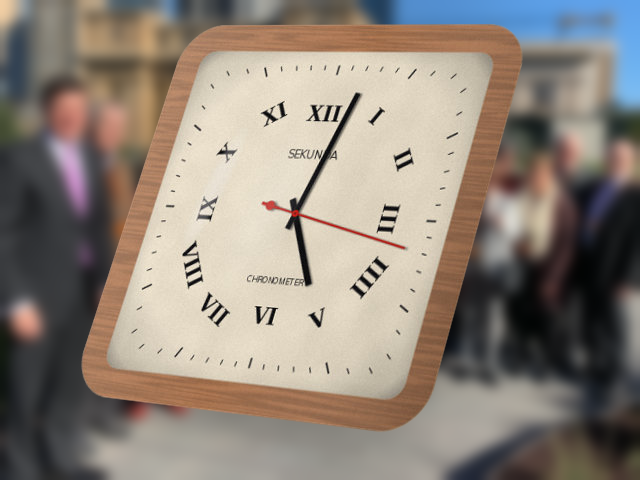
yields h=5 m=2 s=17
